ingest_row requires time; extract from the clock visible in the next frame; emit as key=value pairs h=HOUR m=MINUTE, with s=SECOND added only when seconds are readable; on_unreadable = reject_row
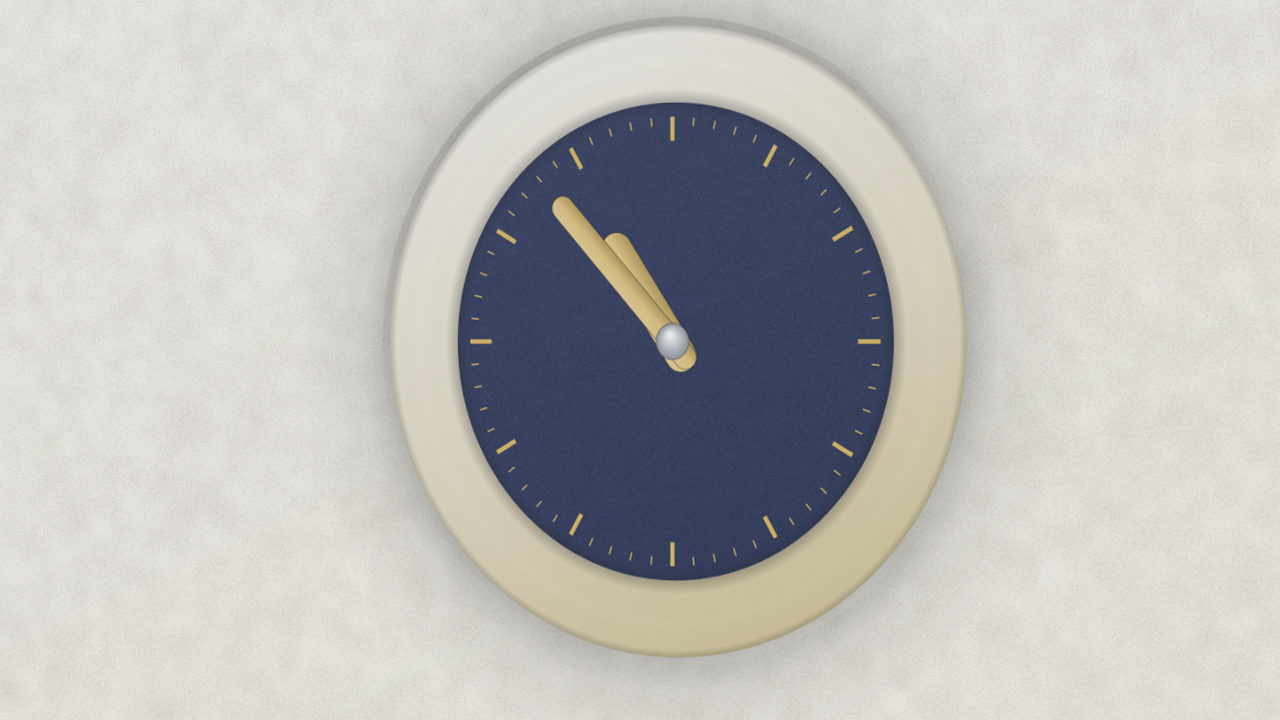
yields h=10 m=53
